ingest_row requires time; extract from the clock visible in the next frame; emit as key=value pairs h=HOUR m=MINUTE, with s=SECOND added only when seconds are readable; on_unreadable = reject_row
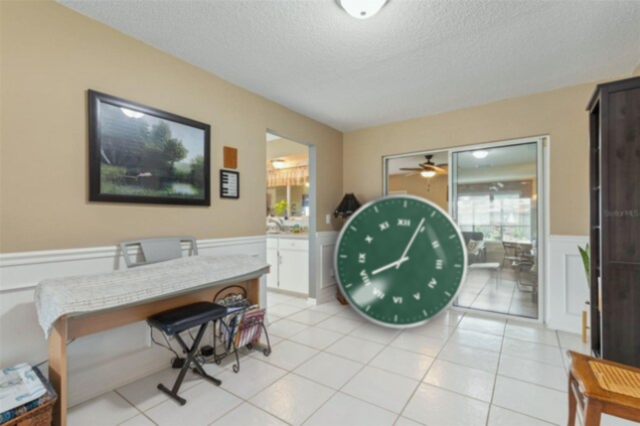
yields h=8 m=4
